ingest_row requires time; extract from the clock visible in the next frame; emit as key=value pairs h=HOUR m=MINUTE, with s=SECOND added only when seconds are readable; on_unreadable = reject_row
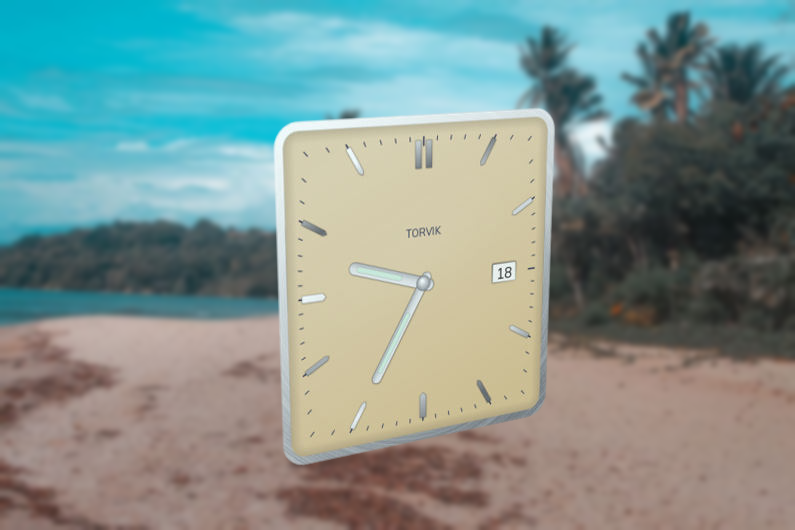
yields h=9 m=35
